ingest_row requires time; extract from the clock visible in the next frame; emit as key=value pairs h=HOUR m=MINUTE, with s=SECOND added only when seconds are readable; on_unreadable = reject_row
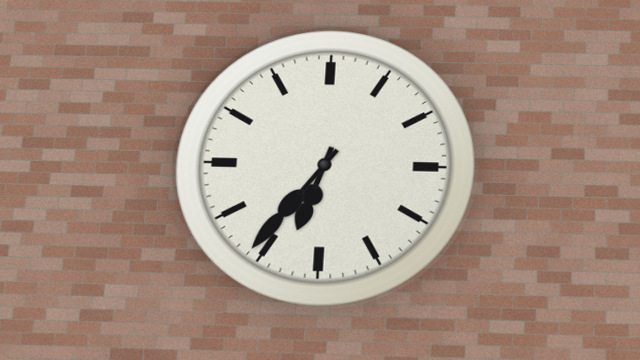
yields h=6 m=36
